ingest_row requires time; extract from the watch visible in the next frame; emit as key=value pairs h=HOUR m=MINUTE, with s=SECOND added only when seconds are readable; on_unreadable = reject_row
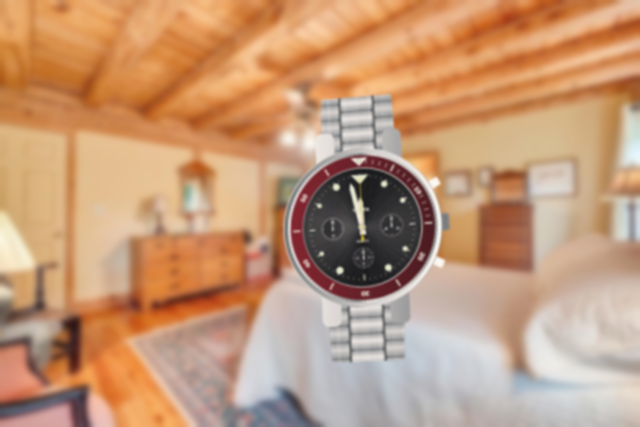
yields h=11 m=58
